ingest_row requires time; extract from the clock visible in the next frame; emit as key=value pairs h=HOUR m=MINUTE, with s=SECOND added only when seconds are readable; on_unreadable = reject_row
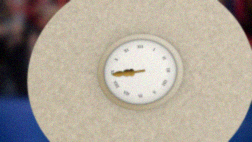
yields h=8 m=44
